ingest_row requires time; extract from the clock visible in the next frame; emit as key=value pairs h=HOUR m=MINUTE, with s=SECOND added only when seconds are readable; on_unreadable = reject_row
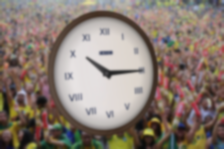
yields h=10 m=15
